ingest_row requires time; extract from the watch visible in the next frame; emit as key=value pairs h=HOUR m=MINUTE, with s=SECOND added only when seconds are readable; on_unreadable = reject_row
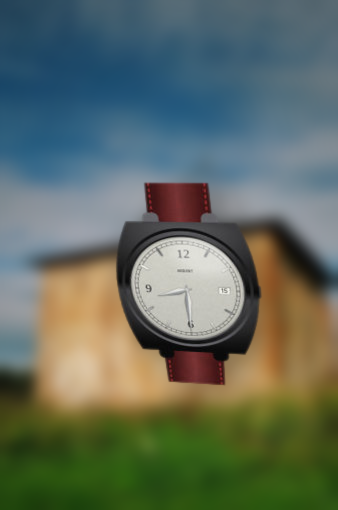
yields h=8 m=30
